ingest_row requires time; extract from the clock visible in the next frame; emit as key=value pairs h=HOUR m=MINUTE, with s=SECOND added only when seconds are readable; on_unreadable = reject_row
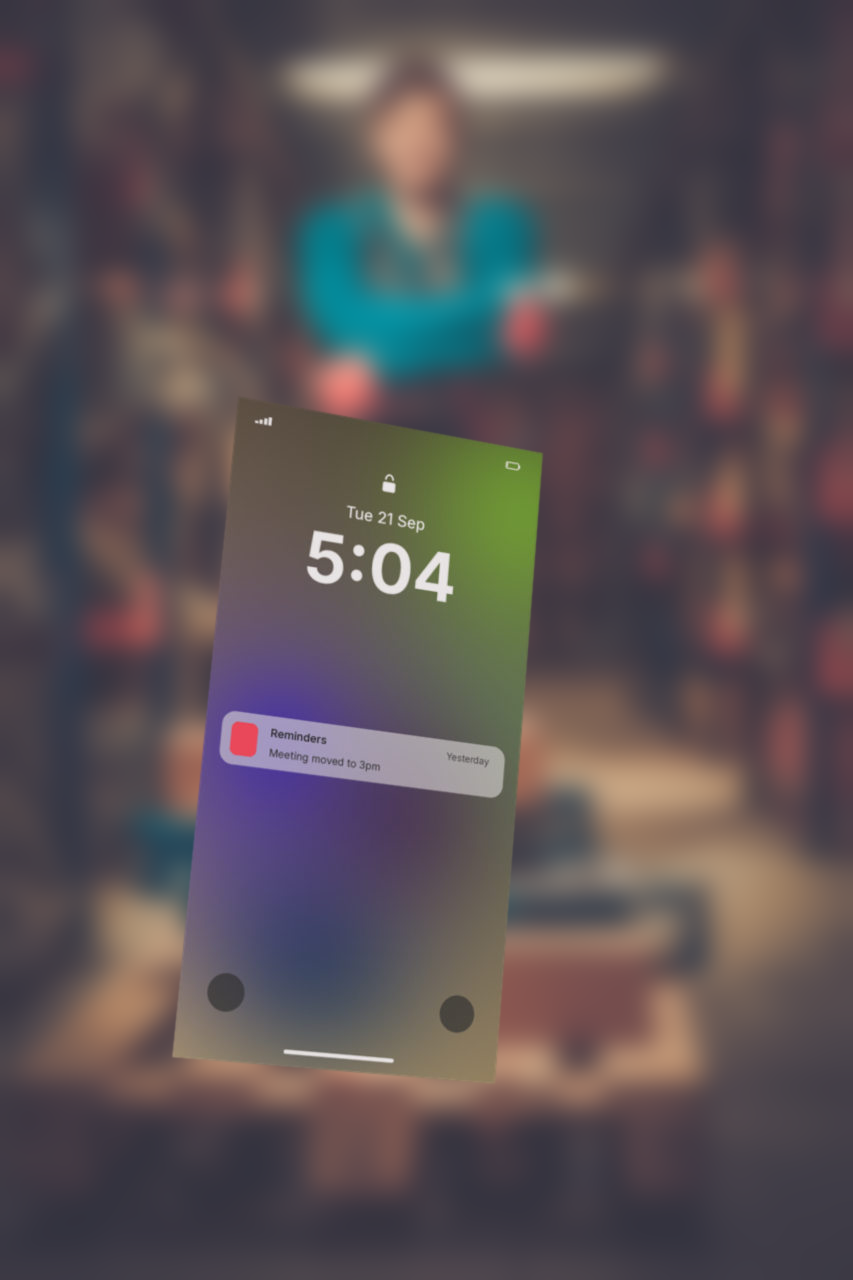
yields h=5 m=4
